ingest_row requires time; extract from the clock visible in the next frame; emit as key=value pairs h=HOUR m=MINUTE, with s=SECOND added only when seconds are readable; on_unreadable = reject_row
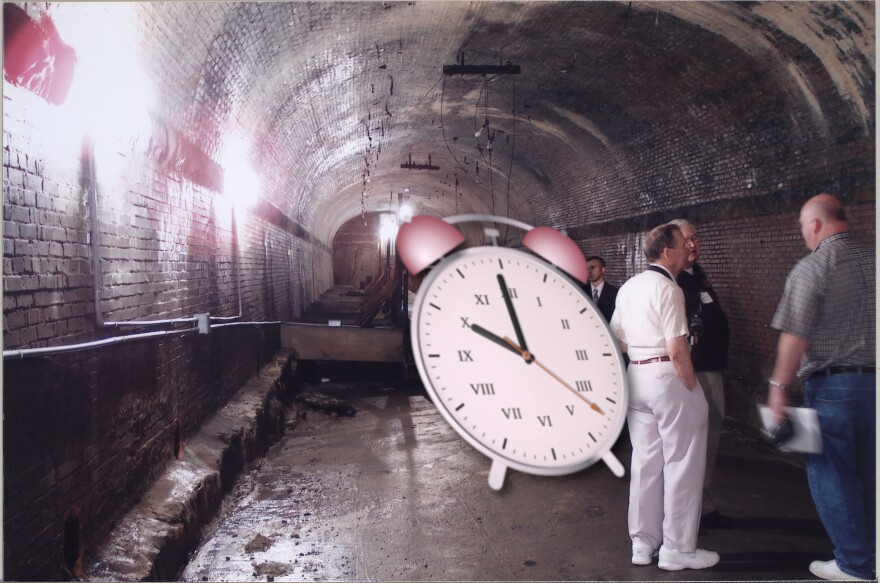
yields h=9 m=59 s=22
